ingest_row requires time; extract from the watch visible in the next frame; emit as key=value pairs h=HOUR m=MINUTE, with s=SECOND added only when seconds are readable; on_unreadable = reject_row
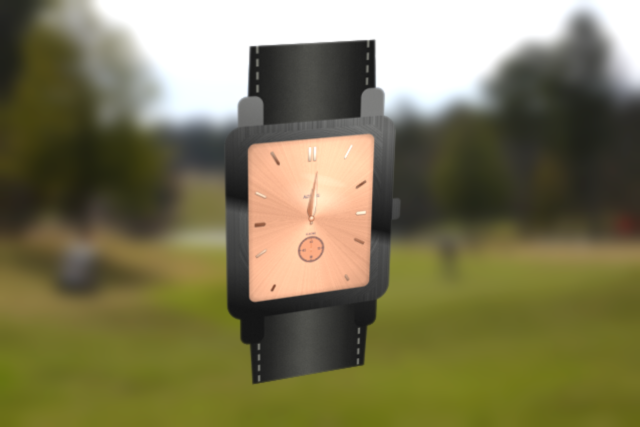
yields h=12 m=1
